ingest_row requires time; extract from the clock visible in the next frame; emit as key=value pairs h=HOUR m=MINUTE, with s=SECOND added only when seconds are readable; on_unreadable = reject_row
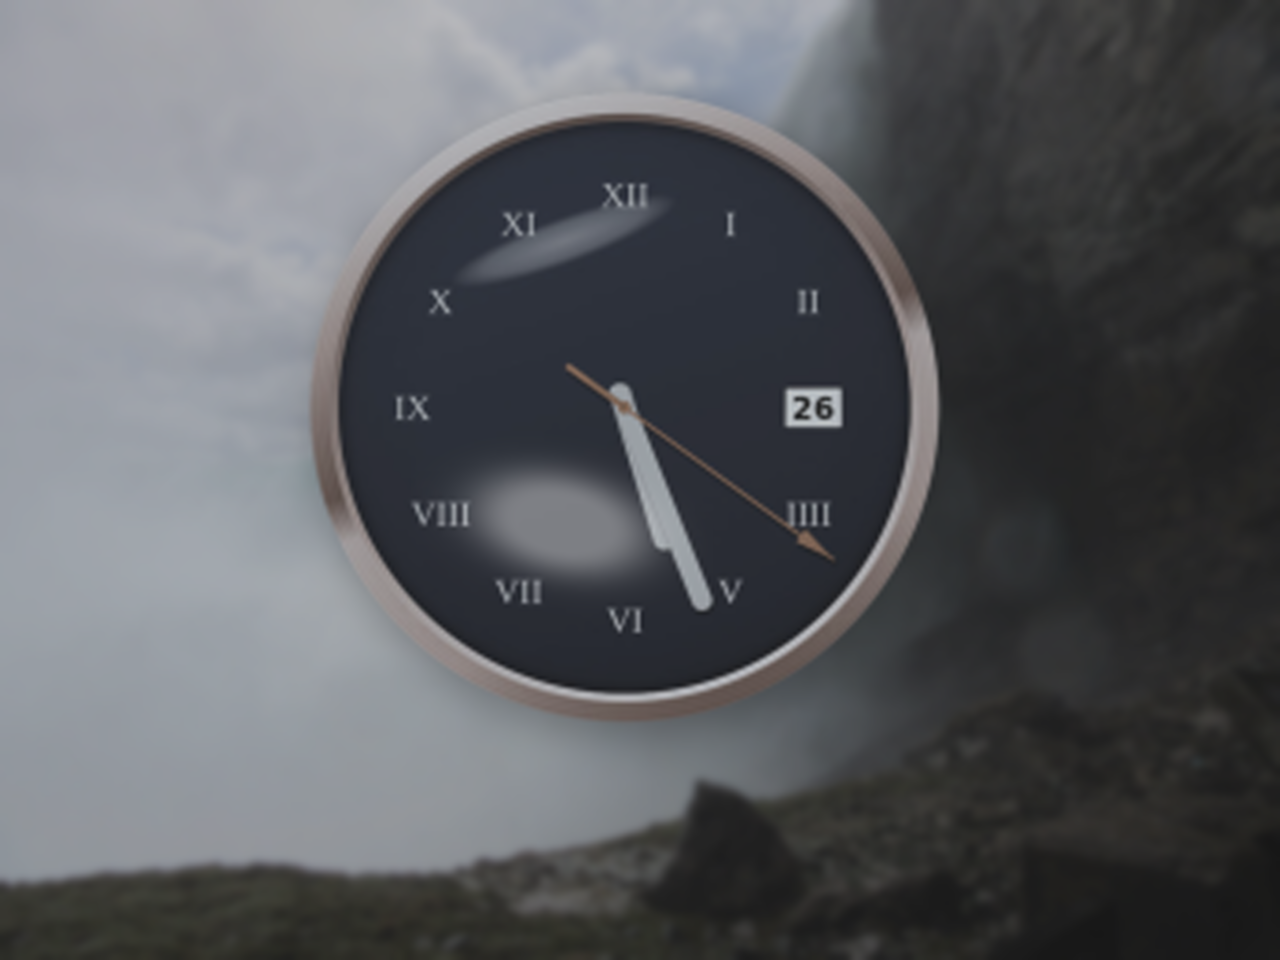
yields h=5 m=26 s=21
